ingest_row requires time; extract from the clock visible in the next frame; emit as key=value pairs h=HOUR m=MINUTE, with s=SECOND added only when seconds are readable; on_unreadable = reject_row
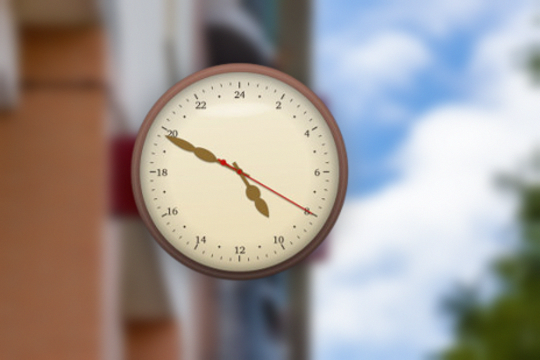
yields h=9 m=49 s=20
